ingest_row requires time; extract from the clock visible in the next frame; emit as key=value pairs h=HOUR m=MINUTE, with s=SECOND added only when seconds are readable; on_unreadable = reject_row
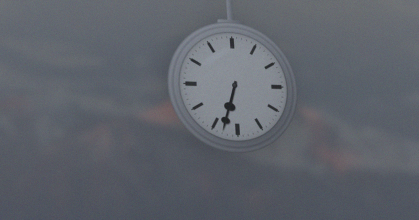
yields h=6 m=33
